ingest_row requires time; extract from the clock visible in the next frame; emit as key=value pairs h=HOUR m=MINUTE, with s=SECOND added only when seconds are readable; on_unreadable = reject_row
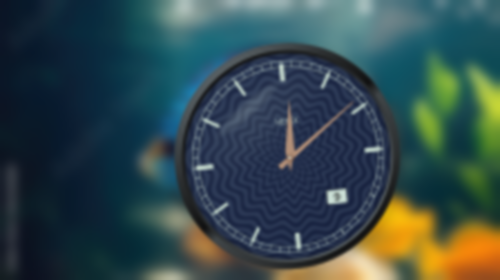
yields h=12 m=9
